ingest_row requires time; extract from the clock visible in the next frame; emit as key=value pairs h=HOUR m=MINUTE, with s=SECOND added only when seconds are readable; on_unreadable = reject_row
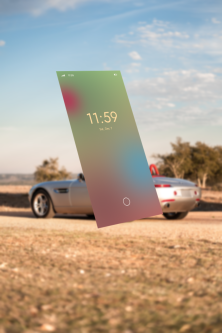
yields h=11 m=59
